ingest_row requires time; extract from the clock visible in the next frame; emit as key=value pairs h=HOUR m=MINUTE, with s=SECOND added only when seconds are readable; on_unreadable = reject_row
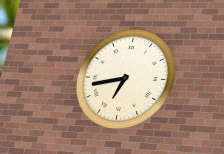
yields h=6 m=43
